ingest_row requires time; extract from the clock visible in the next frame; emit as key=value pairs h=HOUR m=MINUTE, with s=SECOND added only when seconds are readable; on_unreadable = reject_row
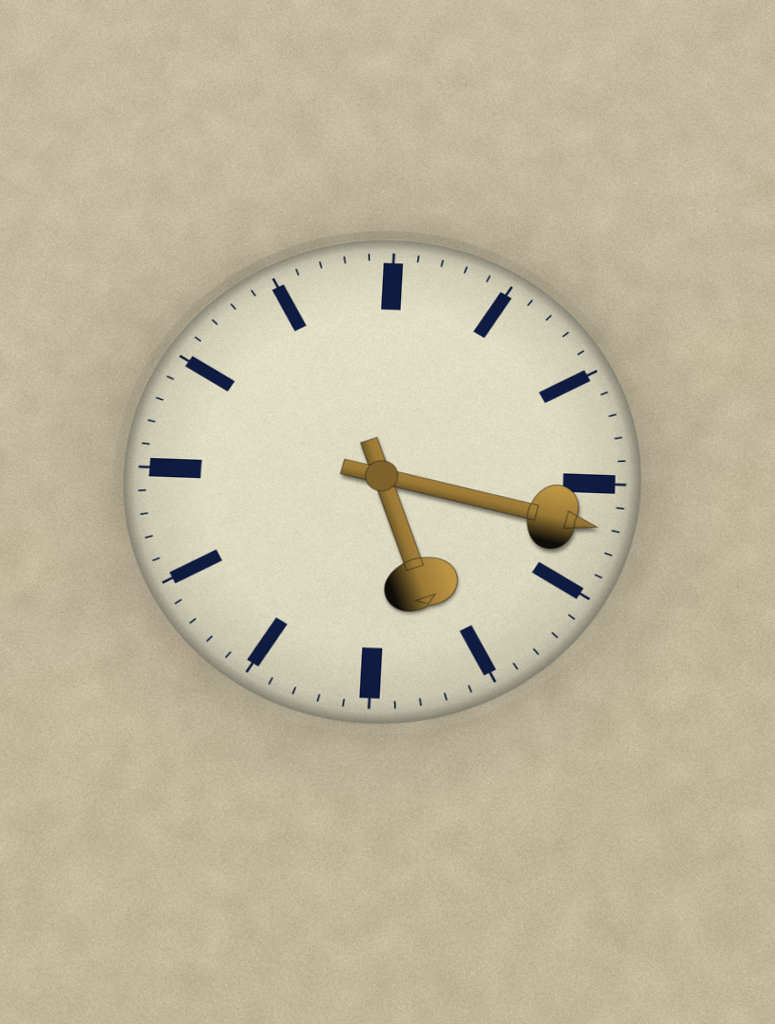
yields h=5 m=17
